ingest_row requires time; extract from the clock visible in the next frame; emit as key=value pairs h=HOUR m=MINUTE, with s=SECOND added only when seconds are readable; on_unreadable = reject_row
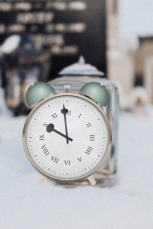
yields h=9 m=59
